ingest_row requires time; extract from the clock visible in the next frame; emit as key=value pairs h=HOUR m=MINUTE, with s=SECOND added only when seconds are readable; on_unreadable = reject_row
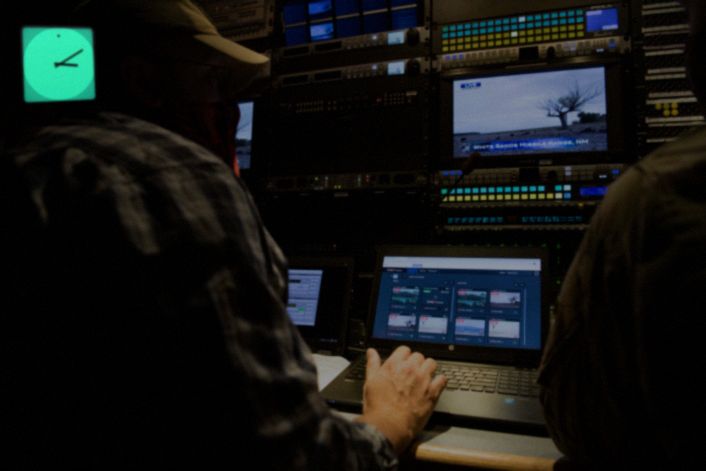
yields h=3 m=10
